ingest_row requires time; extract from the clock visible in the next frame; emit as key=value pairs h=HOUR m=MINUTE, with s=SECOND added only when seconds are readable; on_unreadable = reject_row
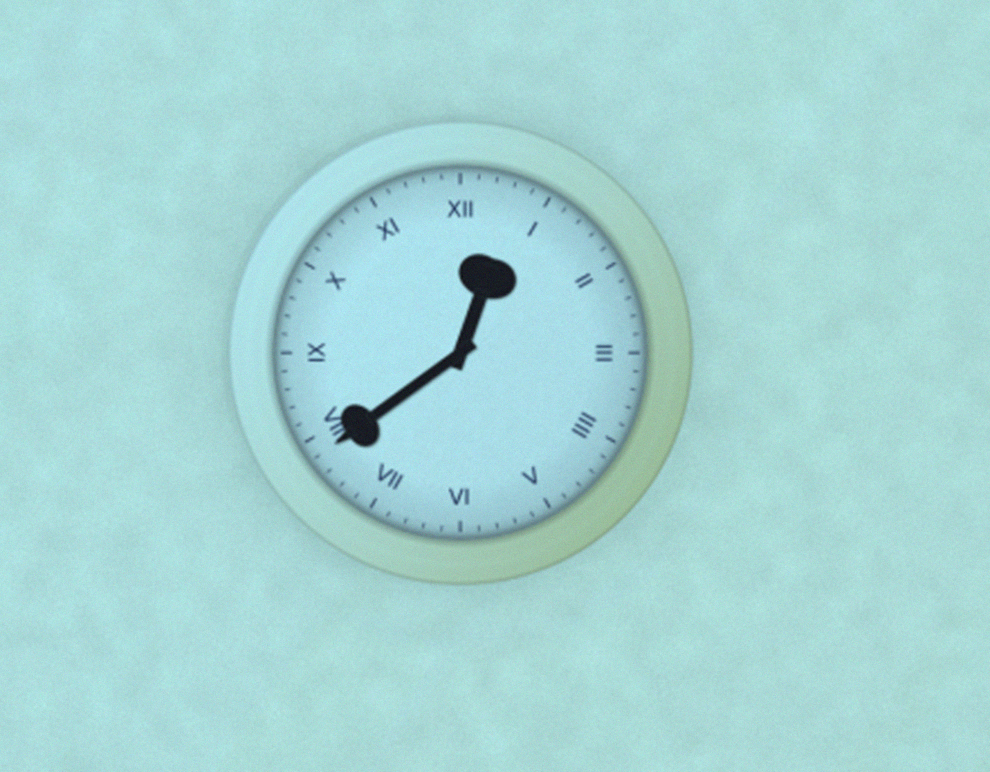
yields h=12 m=39
